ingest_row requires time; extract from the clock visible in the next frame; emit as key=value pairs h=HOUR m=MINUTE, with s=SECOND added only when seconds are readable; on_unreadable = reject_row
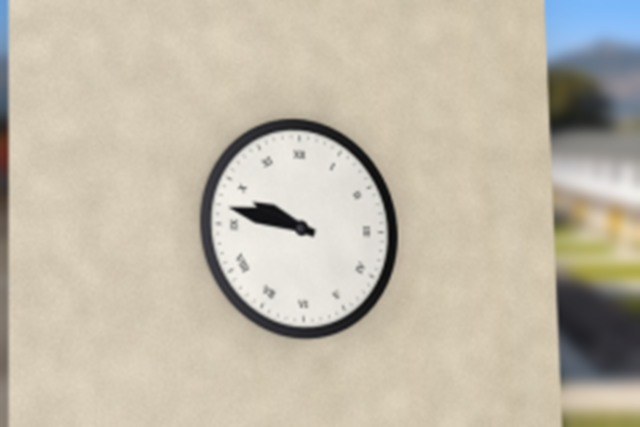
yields h=9 m=47
